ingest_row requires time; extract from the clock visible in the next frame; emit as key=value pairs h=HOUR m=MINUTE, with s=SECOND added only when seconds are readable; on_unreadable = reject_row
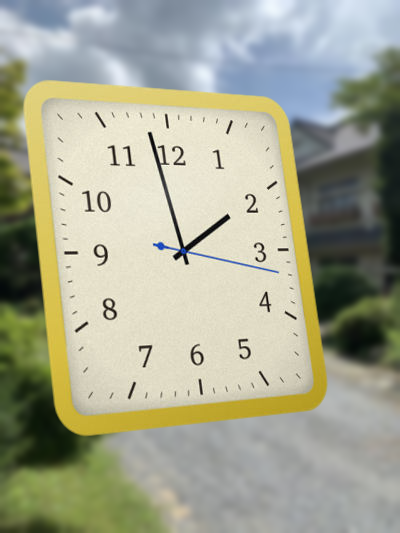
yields h=1 m=58 s=17
